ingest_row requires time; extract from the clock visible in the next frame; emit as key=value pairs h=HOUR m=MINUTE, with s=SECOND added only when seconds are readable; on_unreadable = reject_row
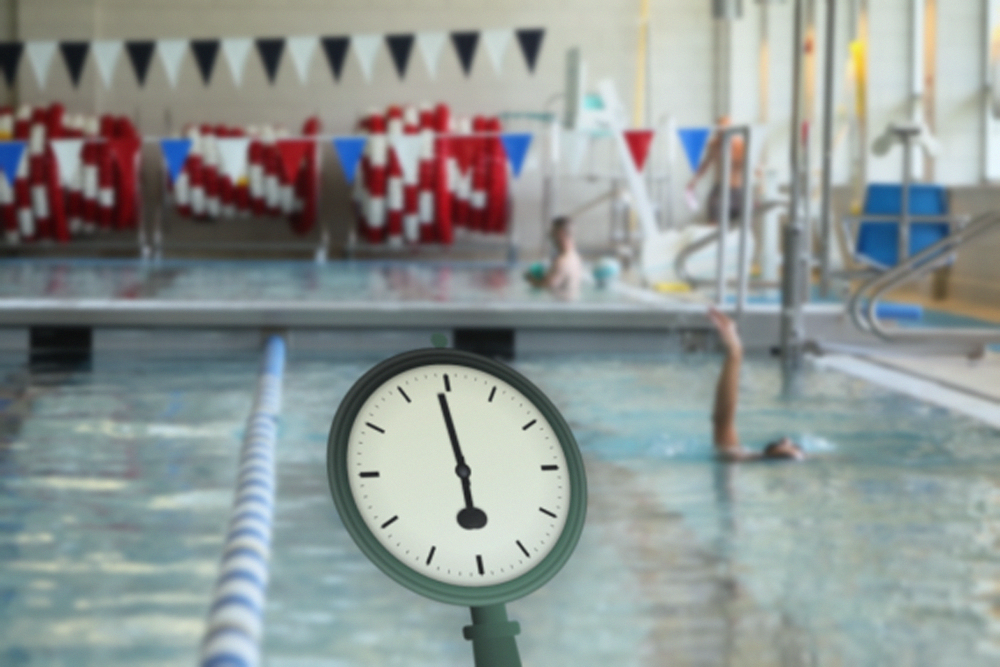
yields h=5 m=59
